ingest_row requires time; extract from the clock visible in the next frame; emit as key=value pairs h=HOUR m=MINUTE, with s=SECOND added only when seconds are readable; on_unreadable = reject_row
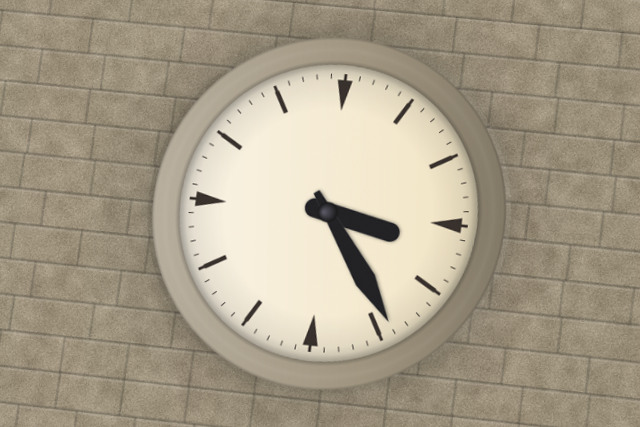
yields h=3 m=24
